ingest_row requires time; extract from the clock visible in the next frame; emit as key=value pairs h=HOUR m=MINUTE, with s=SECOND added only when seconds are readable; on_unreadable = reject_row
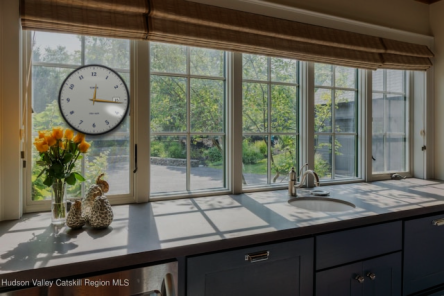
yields h=12 m=16
